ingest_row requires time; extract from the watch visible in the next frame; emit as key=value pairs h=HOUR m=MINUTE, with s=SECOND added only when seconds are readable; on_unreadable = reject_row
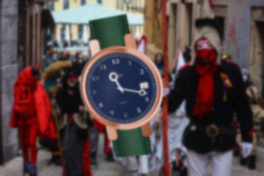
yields h=11 m=18
